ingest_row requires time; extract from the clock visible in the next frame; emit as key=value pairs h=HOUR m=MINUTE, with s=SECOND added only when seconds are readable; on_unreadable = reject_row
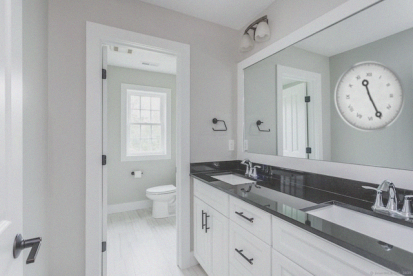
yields h=11 m=26
